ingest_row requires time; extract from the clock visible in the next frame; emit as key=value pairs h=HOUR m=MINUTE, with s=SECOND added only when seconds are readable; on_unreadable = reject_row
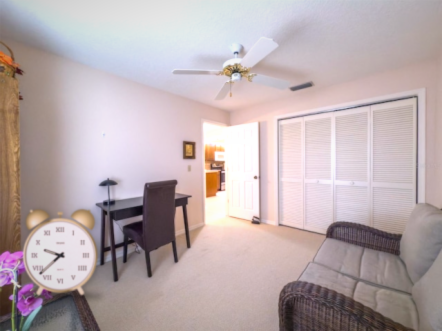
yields h=9 m=38
